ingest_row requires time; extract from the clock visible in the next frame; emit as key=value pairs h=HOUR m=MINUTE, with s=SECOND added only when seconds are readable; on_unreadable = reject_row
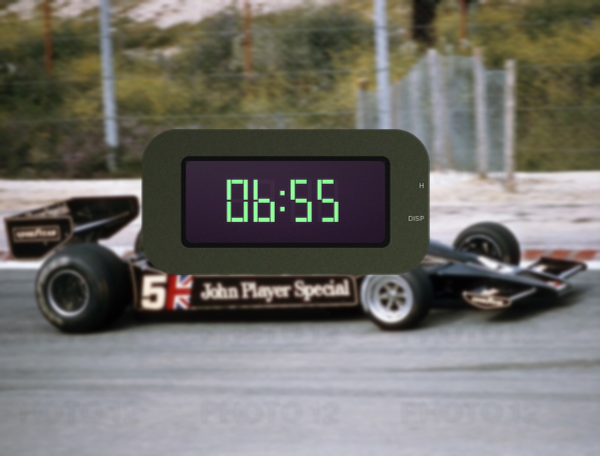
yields h=6 m=55
